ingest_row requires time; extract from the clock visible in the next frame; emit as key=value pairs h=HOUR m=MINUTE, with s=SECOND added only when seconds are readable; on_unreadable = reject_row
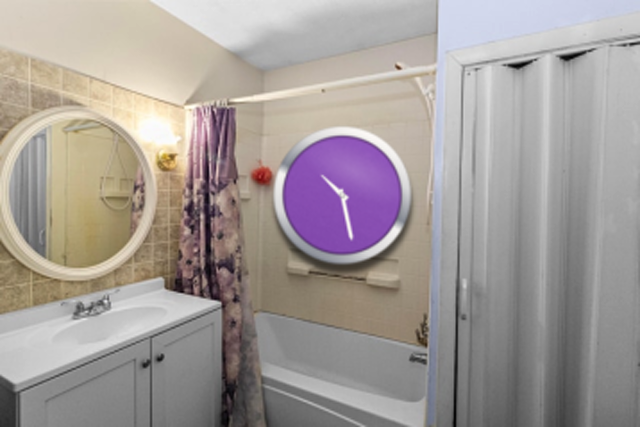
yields h=10 m=28
